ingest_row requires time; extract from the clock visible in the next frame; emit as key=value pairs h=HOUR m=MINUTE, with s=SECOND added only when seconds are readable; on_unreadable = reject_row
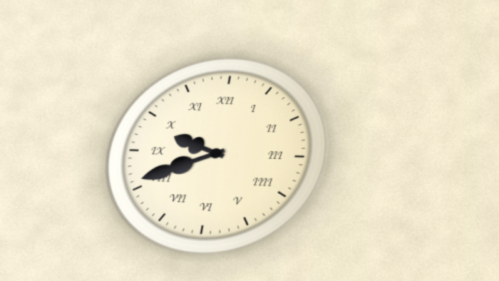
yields h=9 m=41
